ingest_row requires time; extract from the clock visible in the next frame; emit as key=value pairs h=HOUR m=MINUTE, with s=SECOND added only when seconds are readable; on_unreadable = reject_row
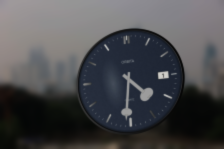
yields h=4 m=31
